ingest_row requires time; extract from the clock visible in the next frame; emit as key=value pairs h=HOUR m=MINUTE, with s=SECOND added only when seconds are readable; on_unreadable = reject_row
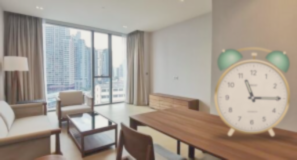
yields h=11 m=15
